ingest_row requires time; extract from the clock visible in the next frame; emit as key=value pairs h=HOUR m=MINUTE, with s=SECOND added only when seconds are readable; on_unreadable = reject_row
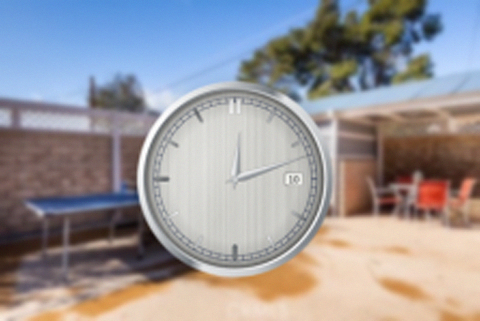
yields h=12 m=12
